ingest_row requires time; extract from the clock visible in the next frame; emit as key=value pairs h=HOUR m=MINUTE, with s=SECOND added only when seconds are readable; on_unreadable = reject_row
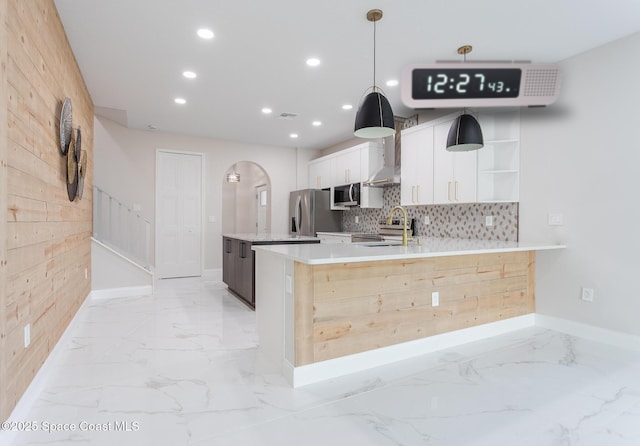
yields h=12 m=27 s=43
